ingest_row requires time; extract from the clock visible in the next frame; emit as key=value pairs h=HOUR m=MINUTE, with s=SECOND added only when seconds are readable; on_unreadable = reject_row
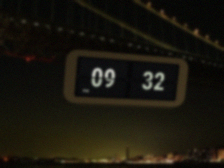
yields h=9 m=32
